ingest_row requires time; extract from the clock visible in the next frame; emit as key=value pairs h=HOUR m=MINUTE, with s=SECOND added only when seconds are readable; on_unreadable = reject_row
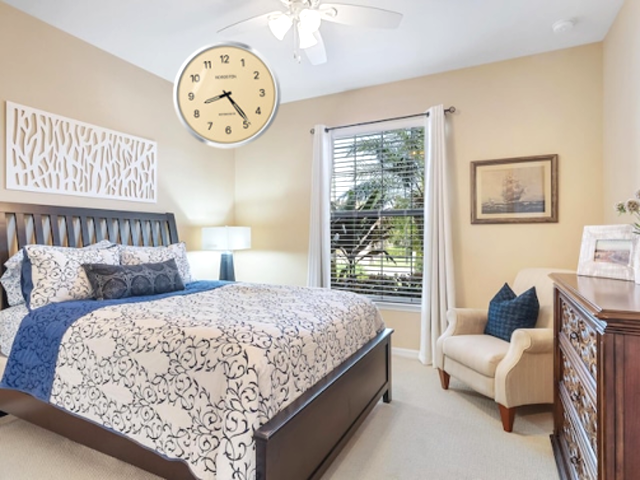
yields h=8 m=24
